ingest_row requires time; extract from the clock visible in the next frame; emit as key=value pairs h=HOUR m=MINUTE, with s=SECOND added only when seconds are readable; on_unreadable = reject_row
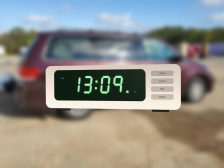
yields h=13 m=9
